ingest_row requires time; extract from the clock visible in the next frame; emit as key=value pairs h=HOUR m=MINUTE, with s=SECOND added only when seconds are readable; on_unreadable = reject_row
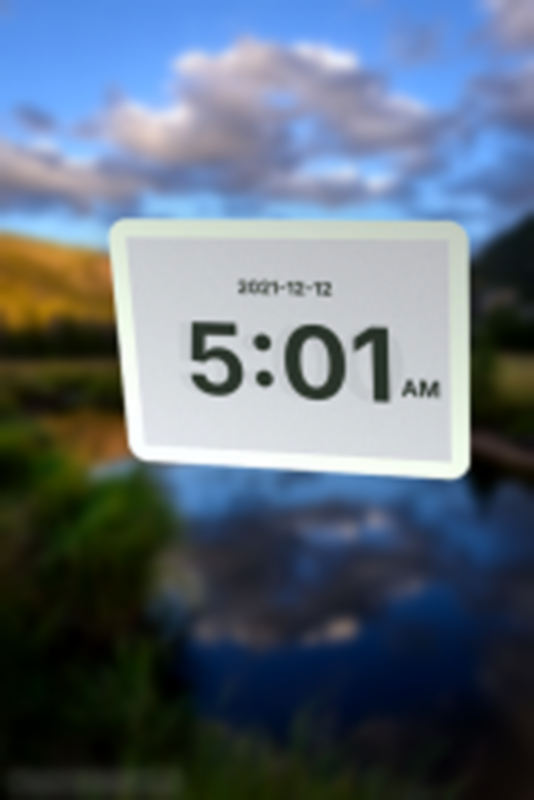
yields h=5 m=1
